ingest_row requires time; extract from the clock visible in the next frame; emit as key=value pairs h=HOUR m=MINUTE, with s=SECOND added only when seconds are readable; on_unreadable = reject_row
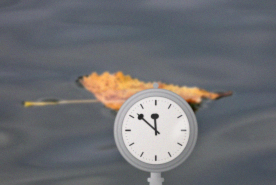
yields h=11 m=52
